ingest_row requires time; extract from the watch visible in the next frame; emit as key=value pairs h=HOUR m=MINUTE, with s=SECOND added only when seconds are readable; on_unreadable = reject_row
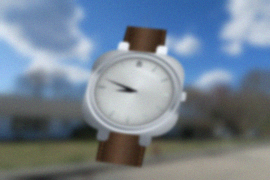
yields h=8 m=48
